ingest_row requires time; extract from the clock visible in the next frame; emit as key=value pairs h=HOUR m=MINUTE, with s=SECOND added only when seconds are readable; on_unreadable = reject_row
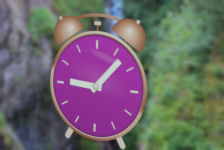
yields h=9 m=7
